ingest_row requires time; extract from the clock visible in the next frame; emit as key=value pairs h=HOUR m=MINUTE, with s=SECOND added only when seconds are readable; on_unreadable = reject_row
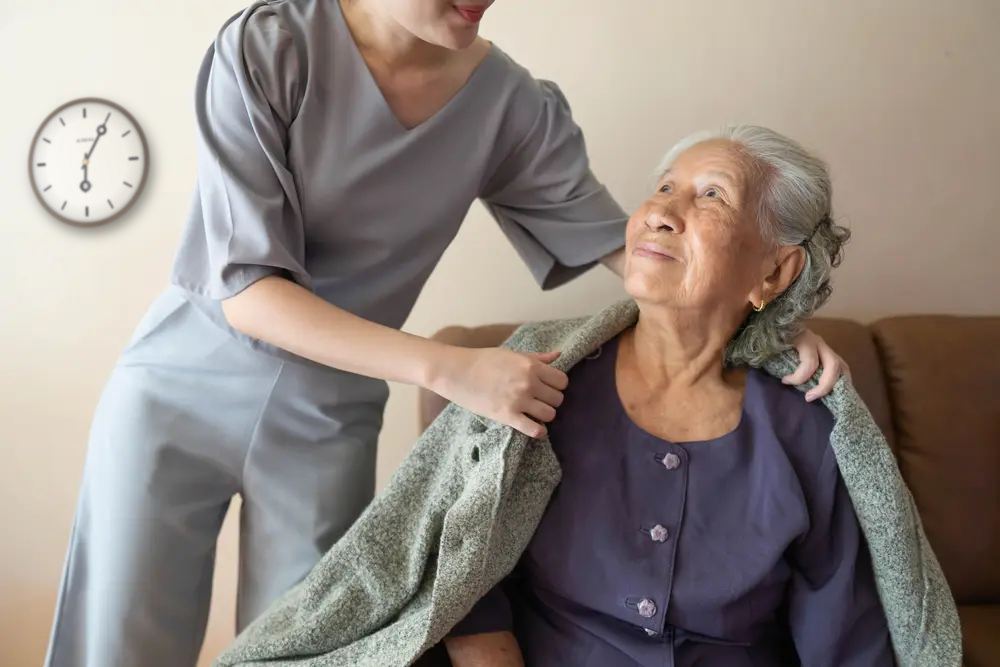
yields h=6 m=5
